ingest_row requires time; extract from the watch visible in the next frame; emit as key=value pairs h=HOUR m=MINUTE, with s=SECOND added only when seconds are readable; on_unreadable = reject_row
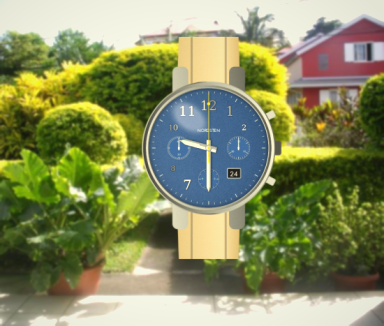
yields h=9 m=30
